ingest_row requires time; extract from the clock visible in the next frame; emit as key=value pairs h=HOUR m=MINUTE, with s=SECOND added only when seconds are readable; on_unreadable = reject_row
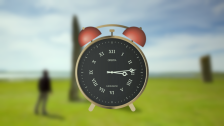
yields h=3 m=14
